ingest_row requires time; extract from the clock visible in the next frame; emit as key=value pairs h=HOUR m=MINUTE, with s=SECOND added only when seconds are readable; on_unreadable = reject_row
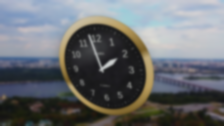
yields h=1 m=58
